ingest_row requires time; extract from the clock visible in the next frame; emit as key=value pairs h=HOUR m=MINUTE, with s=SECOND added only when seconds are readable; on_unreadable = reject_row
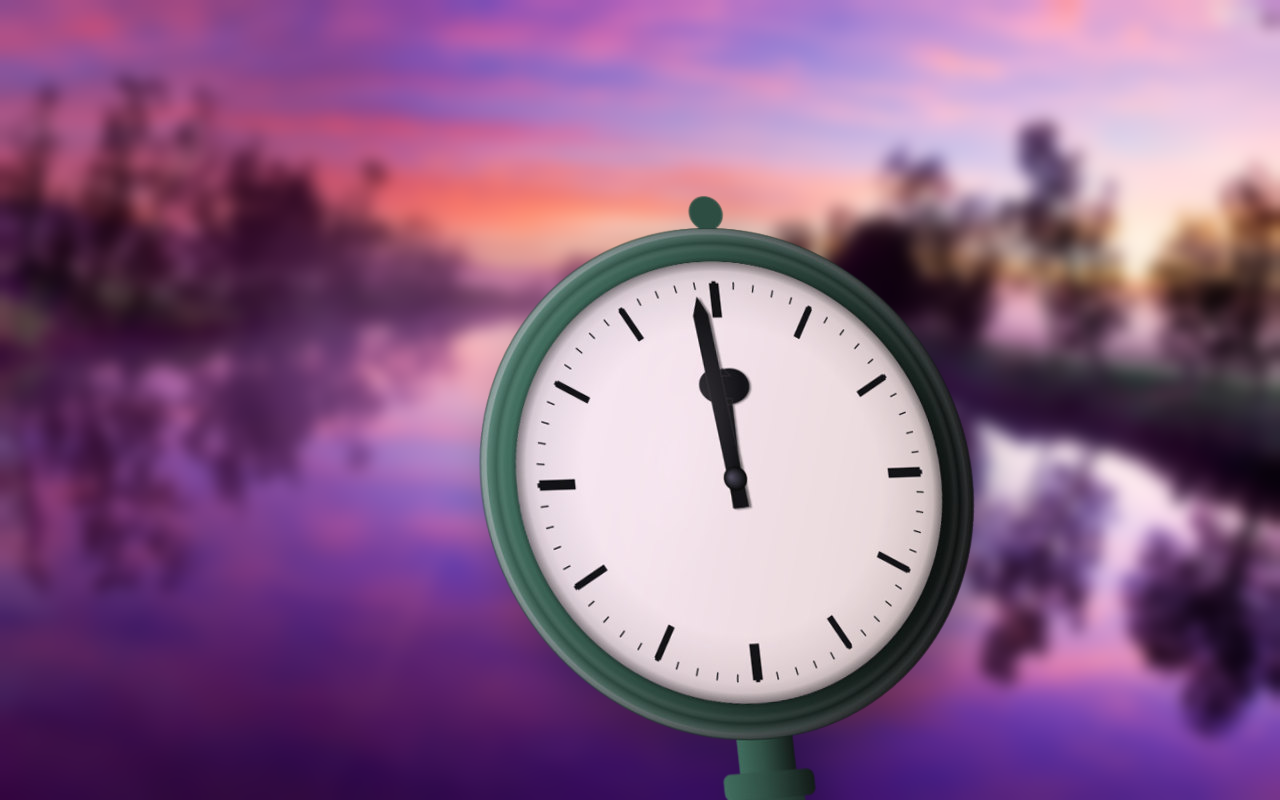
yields h=11 m=59
